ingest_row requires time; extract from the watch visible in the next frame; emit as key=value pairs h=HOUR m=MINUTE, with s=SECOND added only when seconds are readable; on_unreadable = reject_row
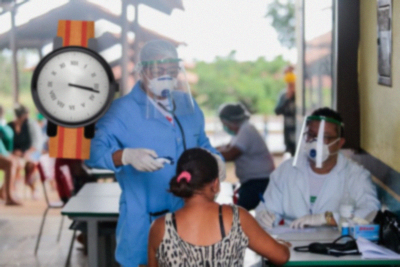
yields h=3 m=17
